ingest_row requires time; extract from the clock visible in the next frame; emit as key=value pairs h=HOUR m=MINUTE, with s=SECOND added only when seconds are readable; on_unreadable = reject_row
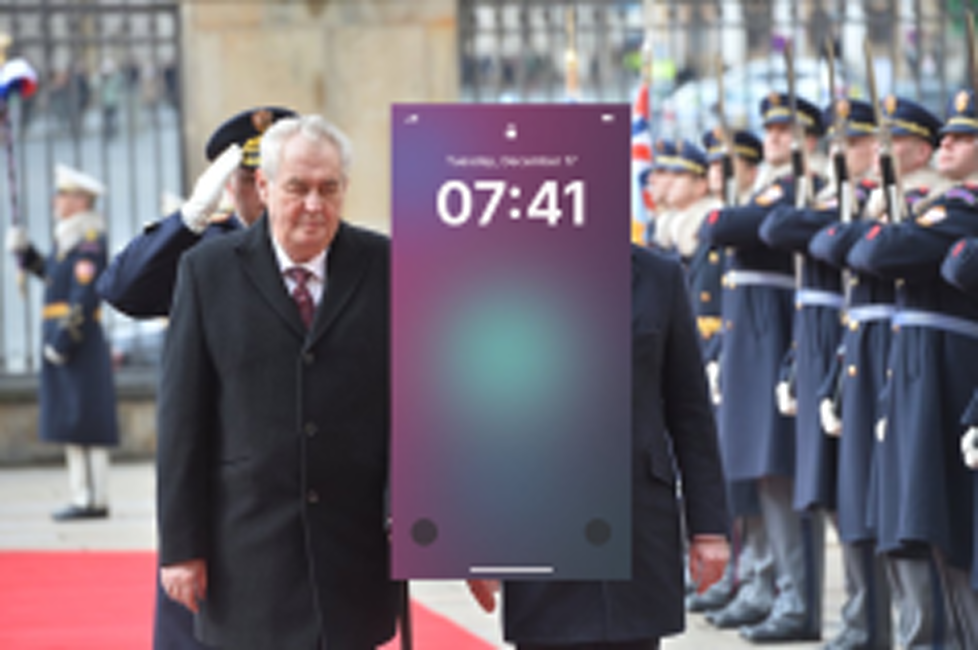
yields h=7 m=41
